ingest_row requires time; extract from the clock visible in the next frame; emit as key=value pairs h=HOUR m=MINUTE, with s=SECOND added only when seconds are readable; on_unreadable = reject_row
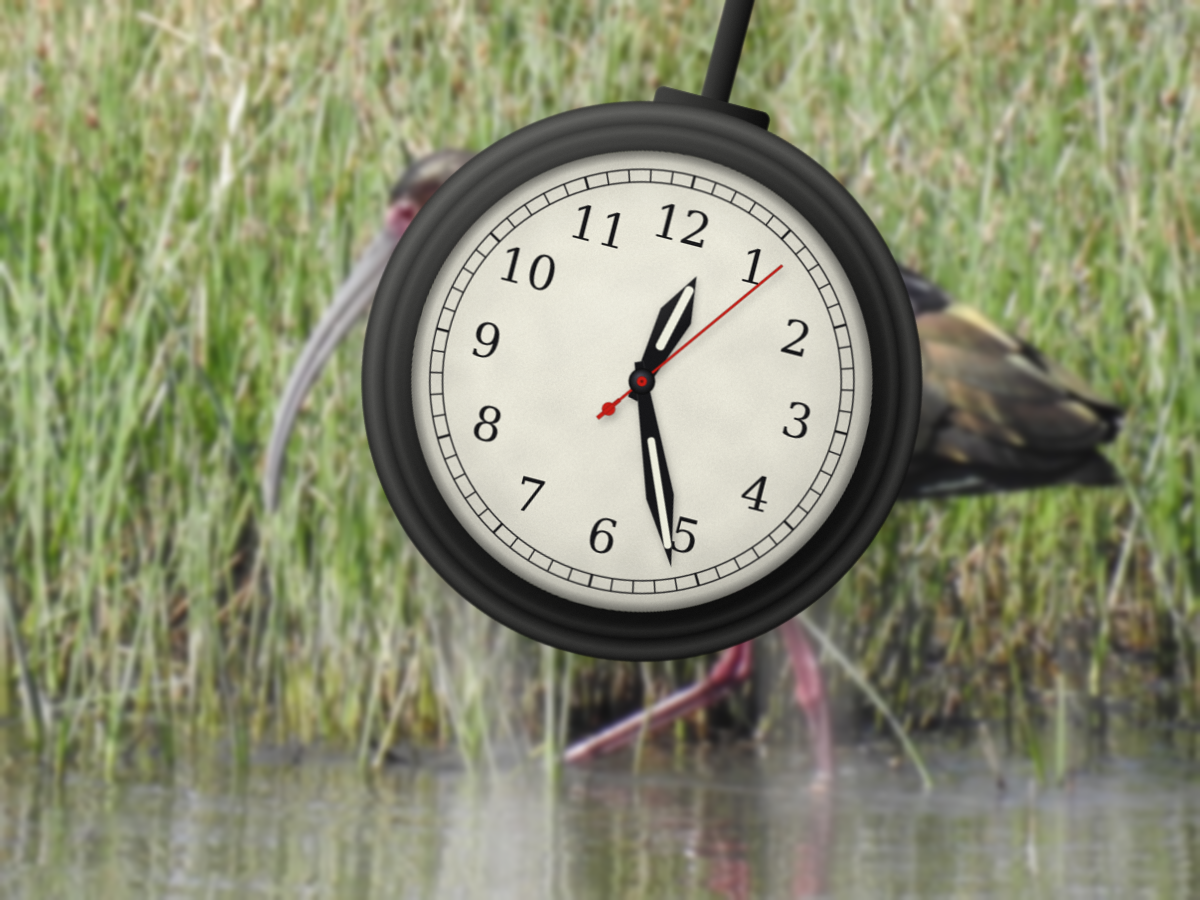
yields h=12 m=26 s=6
